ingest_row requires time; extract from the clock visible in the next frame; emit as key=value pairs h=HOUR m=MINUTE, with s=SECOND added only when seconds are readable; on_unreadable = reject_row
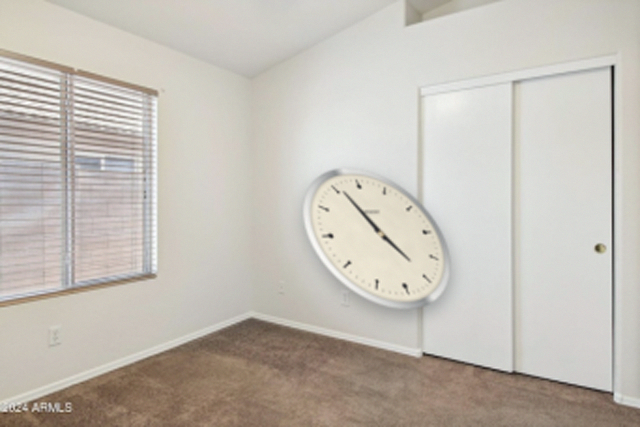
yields h=4 m=56
